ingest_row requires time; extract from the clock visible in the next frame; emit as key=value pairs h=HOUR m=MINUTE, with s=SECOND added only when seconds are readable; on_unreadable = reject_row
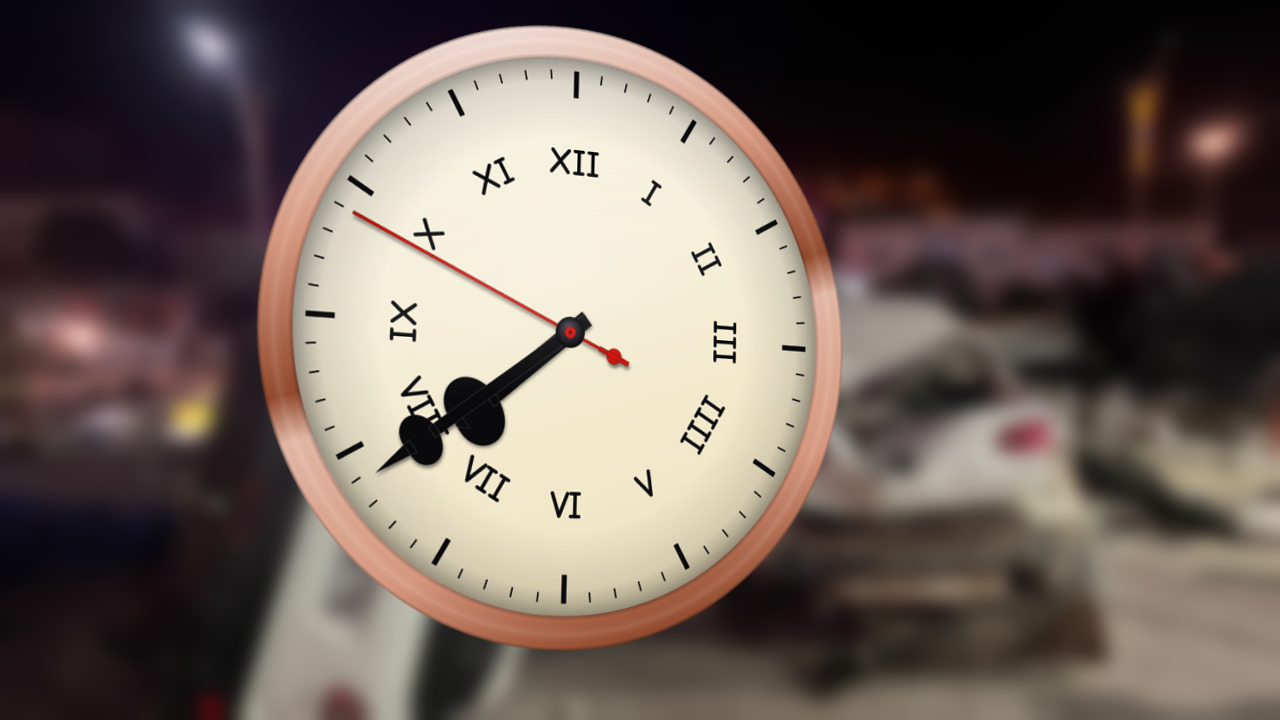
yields h=7 m=38 s=49
